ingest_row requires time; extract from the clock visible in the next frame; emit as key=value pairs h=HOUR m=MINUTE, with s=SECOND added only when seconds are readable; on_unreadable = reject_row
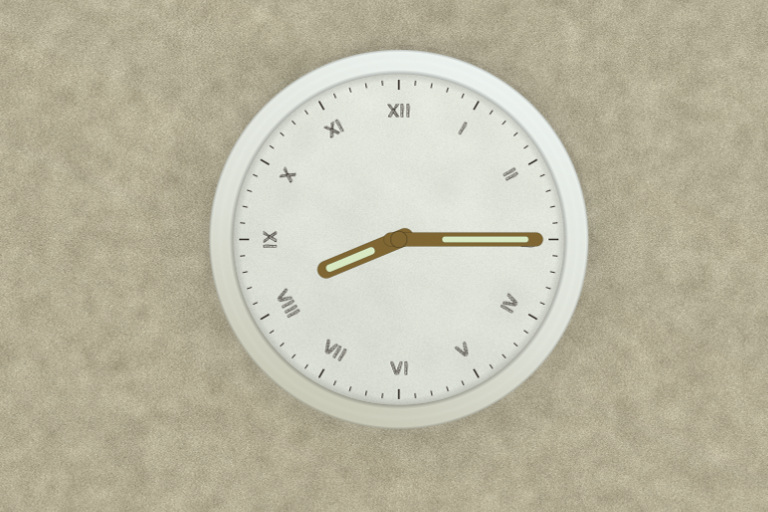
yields h=8 m=15
